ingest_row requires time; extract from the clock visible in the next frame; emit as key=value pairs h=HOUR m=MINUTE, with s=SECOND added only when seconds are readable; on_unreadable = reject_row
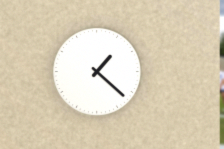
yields h=1 m=22
